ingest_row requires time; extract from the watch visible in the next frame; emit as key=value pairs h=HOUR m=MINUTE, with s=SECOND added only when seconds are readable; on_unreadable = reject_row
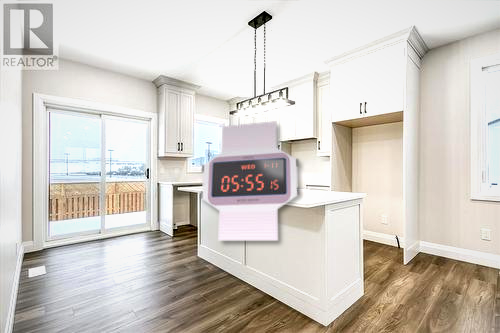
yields h=5 m=55 s=15
